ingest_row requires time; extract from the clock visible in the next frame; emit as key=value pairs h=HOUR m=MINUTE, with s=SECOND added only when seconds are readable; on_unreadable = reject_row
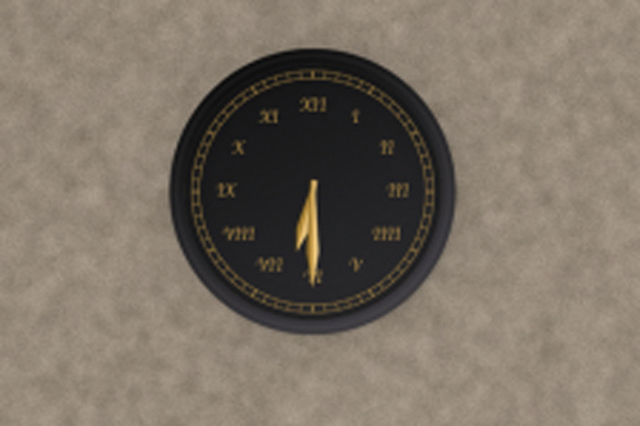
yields h=6 m=30
